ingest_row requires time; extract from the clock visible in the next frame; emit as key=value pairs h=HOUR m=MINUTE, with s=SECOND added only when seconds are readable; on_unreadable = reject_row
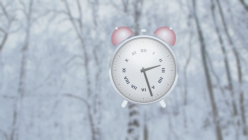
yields h=2 m=27
